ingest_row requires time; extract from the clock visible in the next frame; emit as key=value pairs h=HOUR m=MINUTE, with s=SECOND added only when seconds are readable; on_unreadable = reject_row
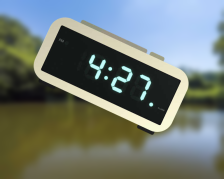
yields h=4 m=27
